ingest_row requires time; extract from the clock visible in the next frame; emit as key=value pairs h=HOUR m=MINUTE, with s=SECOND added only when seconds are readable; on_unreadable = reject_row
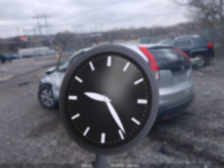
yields h=9 m=24
